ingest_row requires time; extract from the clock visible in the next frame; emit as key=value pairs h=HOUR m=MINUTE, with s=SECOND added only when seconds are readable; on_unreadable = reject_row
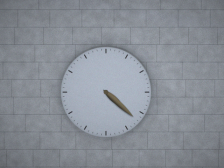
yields h=4 m=22
